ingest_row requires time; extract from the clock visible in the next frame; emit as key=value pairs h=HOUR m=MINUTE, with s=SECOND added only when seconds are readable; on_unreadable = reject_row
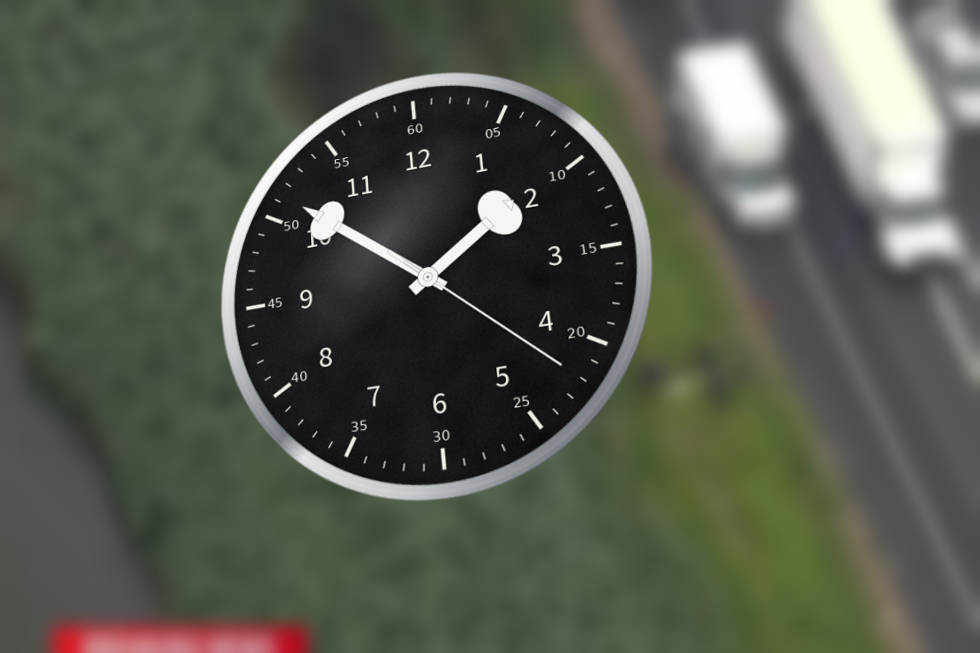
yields h=1 m=51 s=22
